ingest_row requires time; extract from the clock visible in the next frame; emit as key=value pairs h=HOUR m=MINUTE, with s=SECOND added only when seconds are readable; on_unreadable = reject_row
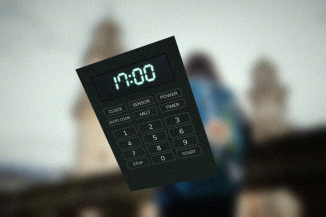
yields h=17 m=0
